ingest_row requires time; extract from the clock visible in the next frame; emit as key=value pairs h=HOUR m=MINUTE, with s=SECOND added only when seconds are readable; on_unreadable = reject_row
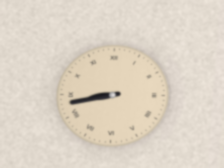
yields h=8 m=43
